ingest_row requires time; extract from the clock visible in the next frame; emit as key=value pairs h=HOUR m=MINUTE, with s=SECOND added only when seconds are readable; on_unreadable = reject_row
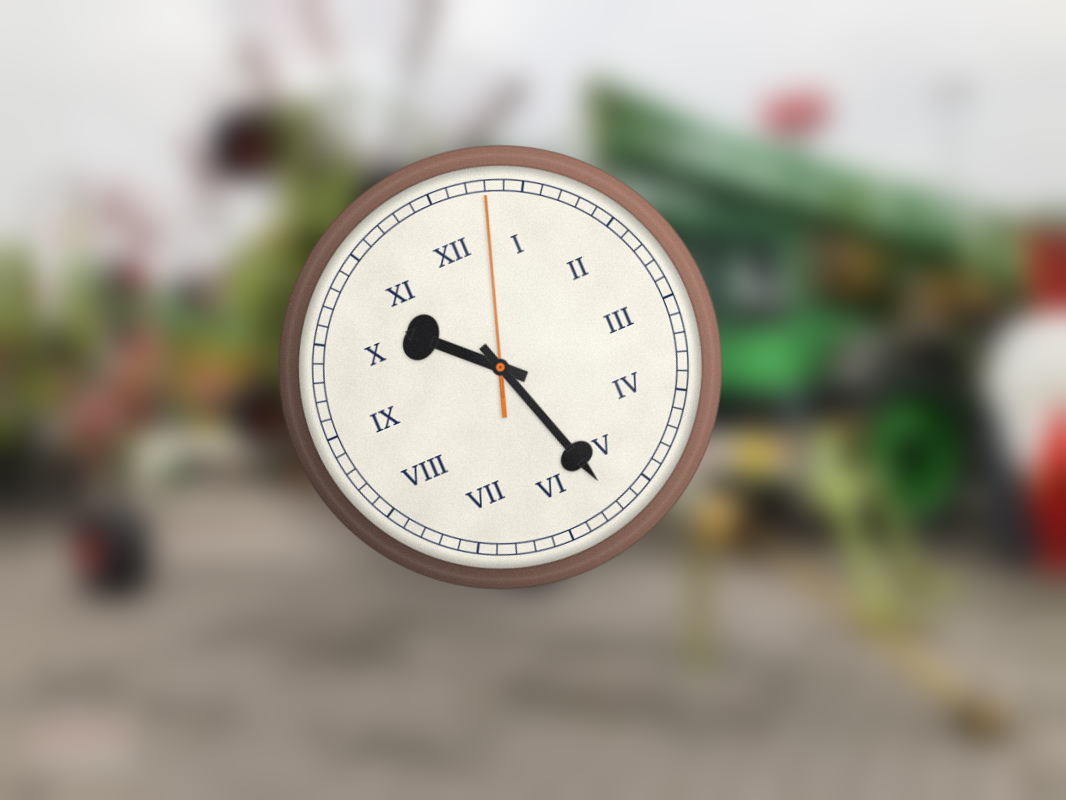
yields h=10 m=27 s=3
